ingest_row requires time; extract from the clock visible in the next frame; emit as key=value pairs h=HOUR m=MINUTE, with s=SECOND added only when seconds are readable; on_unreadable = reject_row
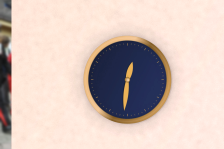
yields h=12 m=31
